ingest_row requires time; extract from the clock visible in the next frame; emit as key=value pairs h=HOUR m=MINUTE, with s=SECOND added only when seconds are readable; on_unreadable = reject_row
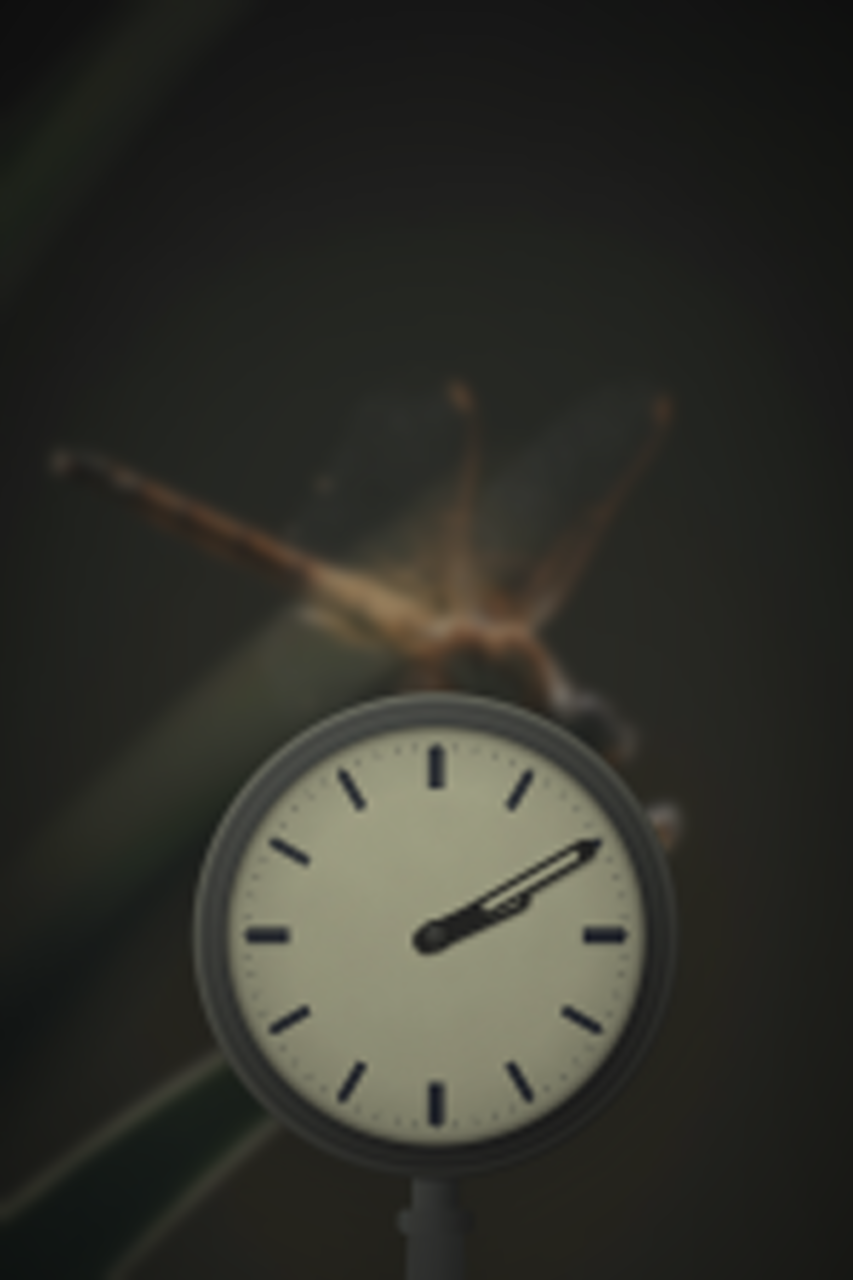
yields h=2 m=10
